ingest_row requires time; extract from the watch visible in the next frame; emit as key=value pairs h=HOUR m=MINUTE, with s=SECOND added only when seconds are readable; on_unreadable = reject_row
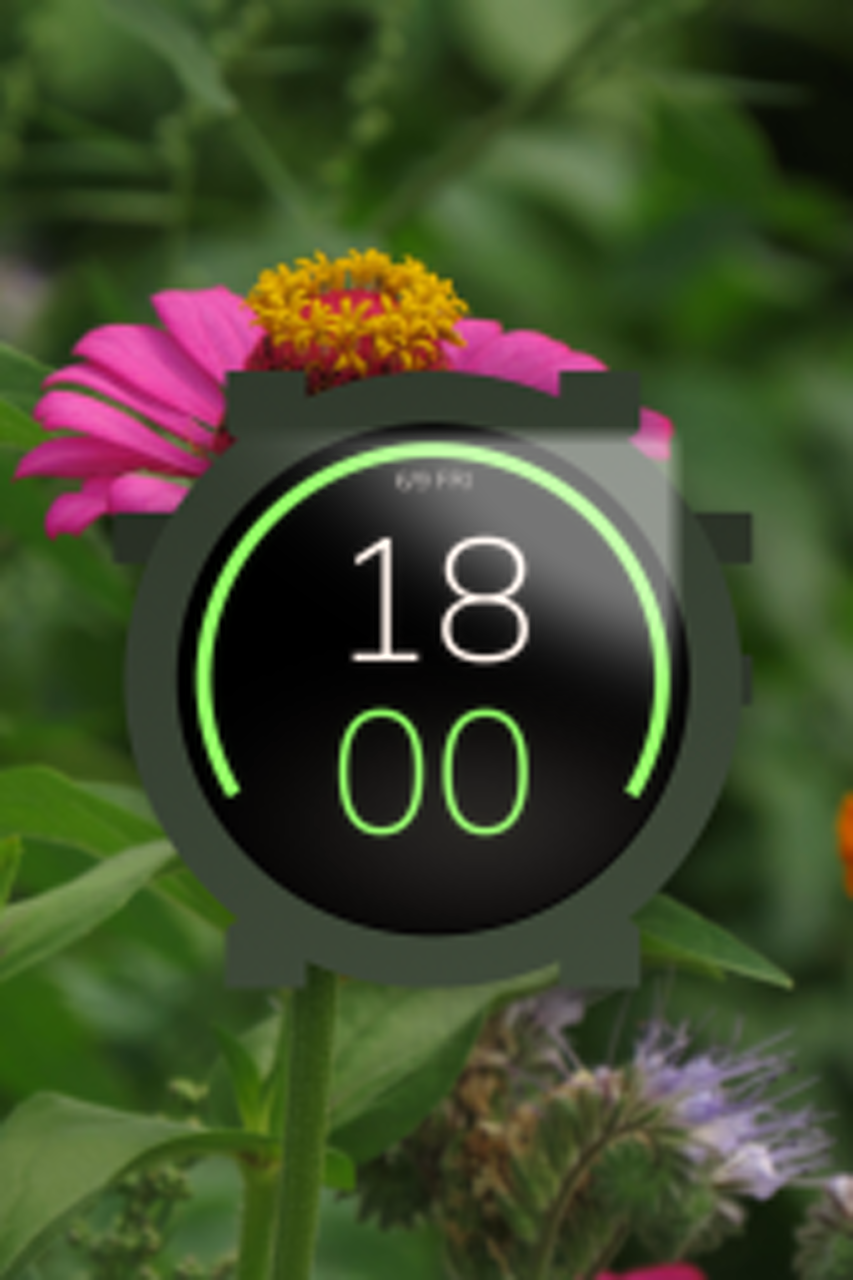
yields h=18 m=0
